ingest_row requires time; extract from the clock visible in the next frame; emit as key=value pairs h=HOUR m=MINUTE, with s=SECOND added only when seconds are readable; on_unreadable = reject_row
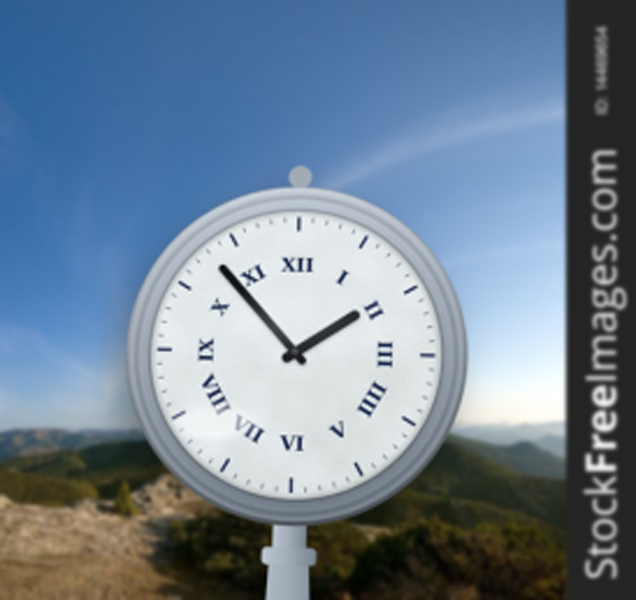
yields h=1 m=53
